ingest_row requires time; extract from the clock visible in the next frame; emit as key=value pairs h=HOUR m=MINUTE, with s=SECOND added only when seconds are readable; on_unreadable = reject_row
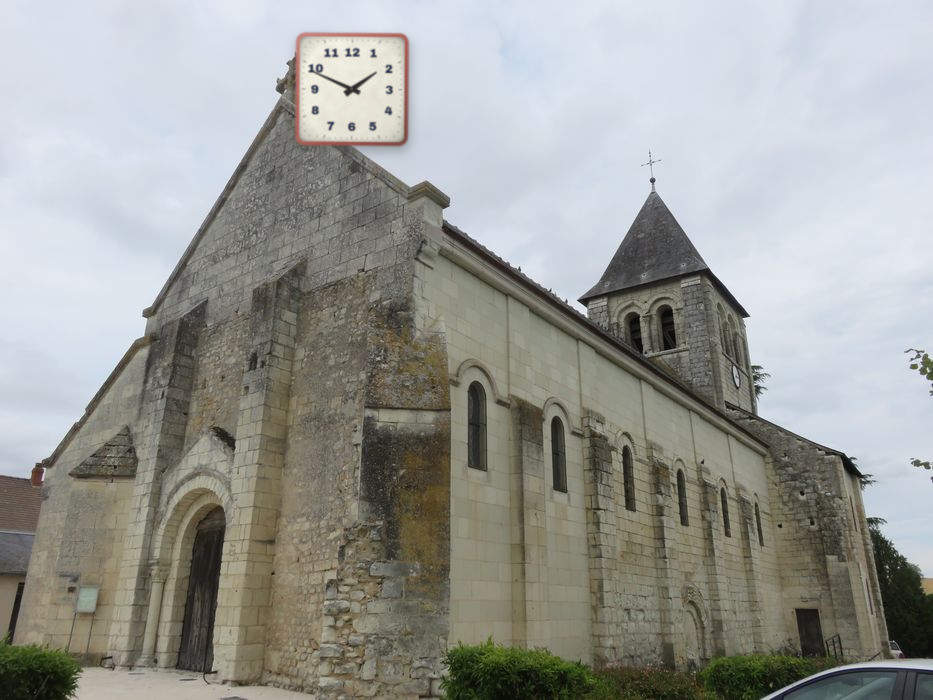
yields h=1 m=49
